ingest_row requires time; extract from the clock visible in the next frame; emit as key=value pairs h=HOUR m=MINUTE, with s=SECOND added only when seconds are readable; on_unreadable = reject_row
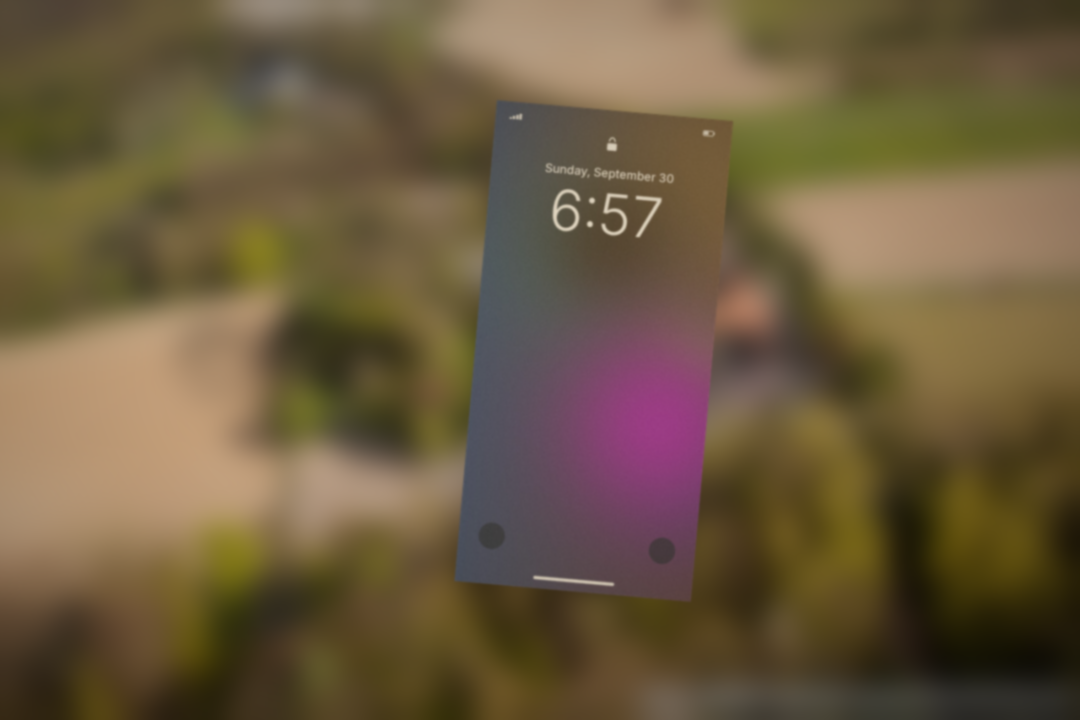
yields h=6 m=57
